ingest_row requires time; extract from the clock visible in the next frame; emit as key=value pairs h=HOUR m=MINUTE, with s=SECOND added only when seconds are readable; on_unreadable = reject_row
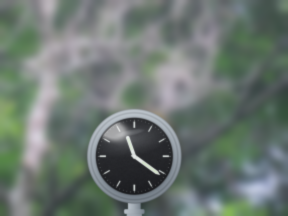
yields h=11 m=21
